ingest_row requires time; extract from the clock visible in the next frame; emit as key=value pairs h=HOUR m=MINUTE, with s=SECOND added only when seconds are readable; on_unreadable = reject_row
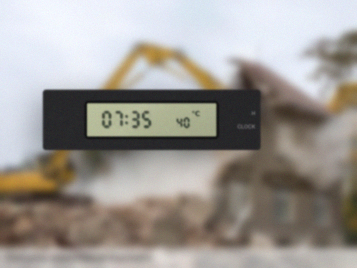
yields h=7 m=35
